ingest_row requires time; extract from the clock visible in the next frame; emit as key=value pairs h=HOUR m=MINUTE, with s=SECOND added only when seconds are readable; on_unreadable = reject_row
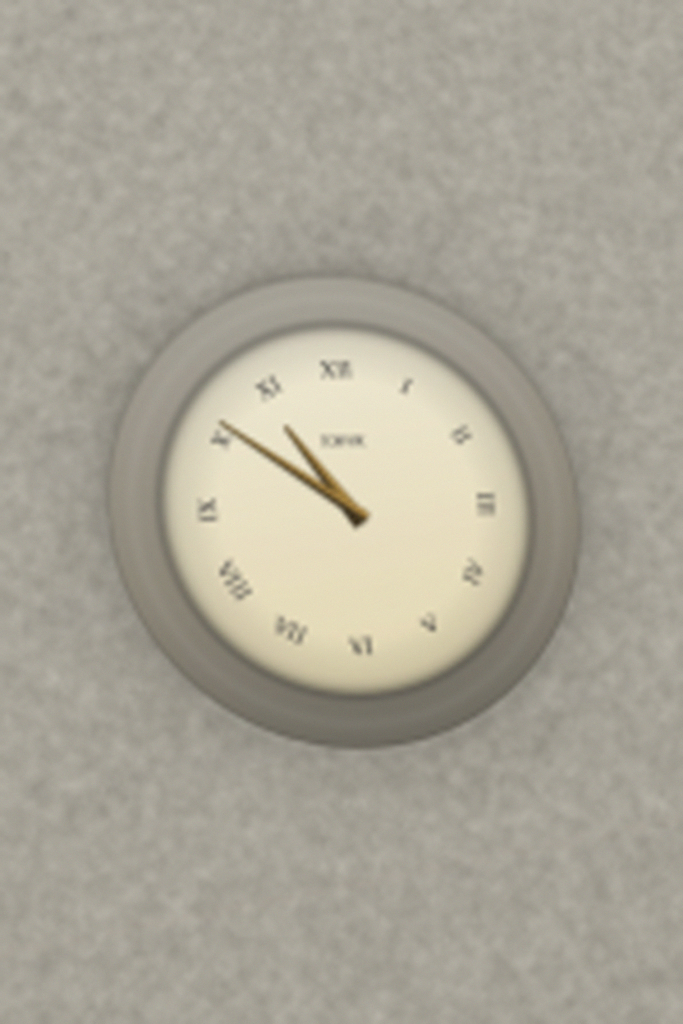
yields h=10 m=51
